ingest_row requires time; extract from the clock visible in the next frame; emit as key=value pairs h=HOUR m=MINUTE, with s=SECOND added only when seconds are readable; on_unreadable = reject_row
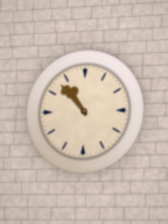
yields h=10 m=53
